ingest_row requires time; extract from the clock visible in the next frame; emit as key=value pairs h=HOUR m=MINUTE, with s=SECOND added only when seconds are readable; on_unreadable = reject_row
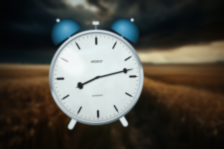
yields h=8 m=13
